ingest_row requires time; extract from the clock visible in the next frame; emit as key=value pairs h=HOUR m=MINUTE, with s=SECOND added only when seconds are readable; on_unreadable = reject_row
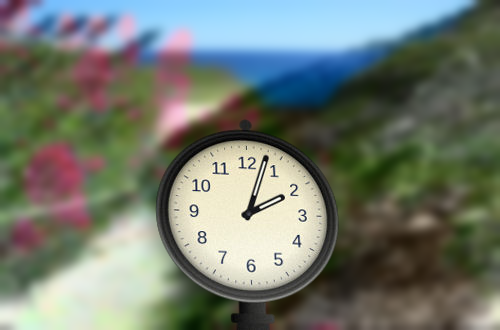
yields h=2 m=3
